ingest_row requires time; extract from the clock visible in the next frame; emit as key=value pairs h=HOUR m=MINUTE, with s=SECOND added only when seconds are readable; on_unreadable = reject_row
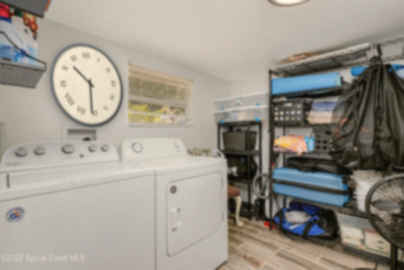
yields h=10 m=31
